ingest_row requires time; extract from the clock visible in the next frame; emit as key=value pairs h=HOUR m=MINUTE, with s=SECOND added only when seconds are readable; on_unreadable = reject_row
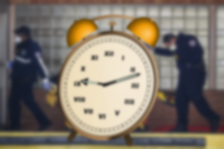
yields h=9 m=12
